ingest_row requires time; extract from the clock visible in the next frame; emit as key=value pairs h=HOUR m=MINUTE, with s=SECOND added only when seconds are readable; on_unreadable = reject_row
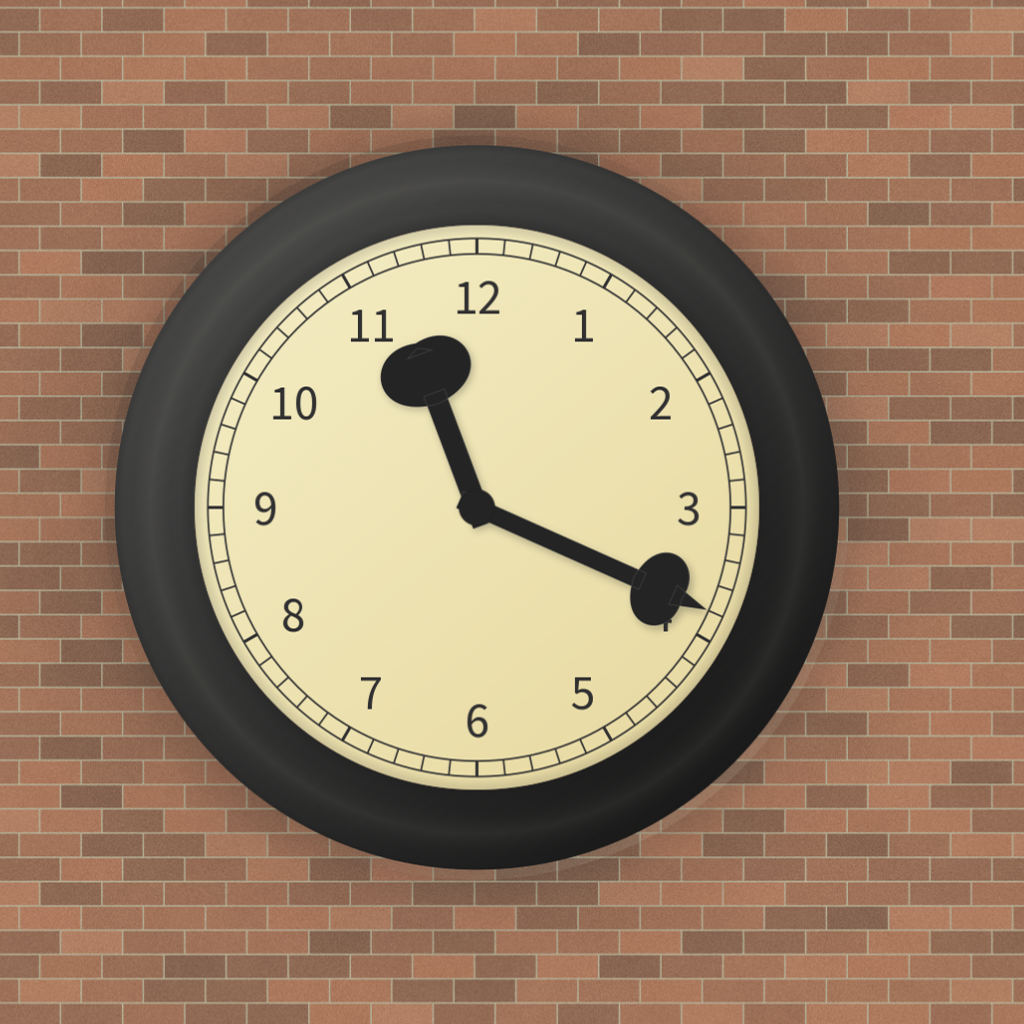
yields h=11 m=19
